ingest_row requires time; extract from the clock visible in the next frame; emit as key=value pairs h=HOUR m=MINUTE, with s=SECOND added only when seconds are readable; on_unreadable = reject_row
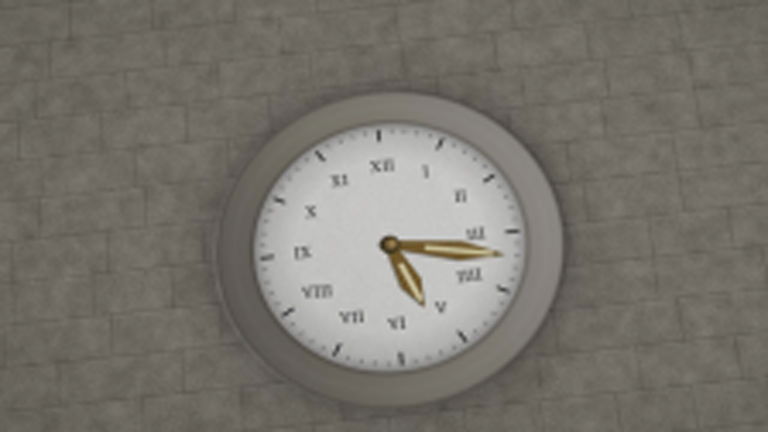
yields h=5 m=17
